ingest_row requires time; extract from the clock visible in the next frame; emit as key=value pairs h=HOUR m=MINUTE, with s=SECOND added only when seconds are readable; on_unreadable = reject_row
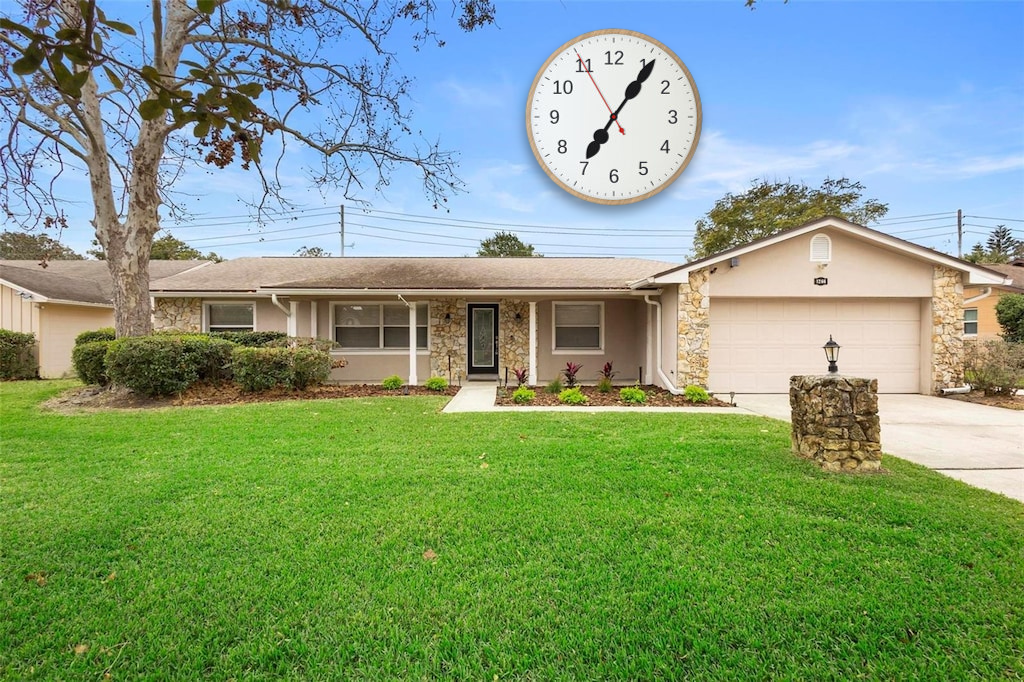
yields h=7 m=5 s=55
